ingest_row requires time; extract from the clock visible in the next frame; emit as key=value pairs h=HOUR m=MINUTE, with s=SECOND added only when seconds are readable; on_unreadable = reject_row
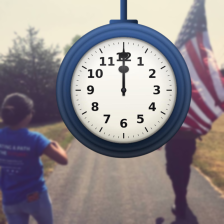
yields h=12 m=0
